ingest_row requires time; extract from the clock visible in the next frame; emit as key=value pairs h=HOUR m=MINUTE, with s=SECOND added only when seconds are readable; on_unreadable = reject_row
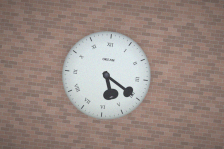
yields h=5 m=20
